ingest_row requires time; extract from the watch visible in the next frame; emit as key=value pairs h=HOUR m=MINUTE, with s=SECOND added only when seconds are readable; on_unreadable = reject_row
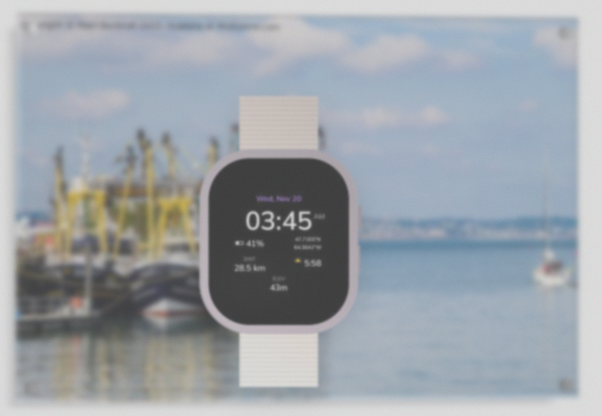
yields h=3 m=45
